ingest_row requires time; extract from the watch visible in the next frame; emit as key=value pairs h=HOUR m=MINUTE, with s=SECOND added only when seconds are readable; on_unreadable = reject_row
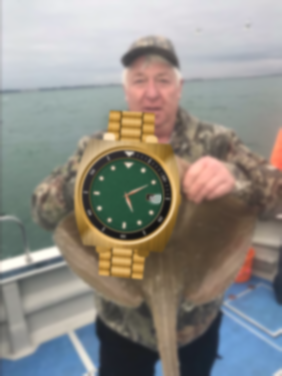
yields h=5 m=10
